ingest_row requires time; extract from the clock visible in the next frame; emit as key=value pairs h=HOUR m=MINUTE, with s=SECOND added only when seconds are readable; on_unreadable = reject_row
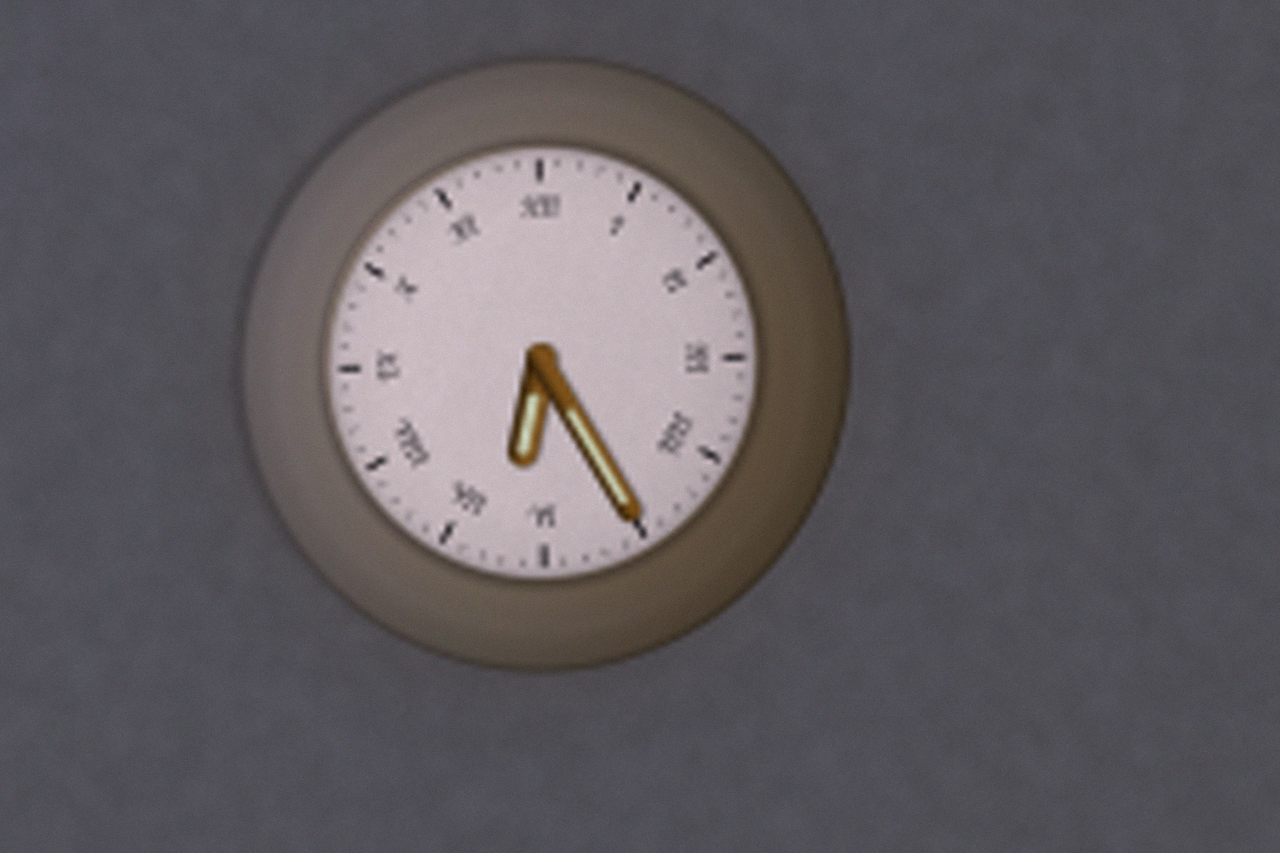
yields h=6 m=25
